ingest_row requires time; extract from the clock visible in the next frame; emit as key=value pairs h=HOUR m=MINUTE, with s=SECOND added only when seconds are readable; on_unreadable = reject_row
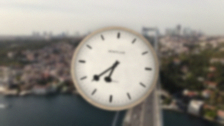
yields h=6 m=38
